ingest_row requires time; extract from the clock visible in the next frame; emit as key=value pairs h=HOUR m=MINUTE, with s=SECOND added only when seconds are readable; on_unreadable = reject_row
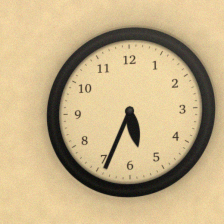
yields h=5 m=34
